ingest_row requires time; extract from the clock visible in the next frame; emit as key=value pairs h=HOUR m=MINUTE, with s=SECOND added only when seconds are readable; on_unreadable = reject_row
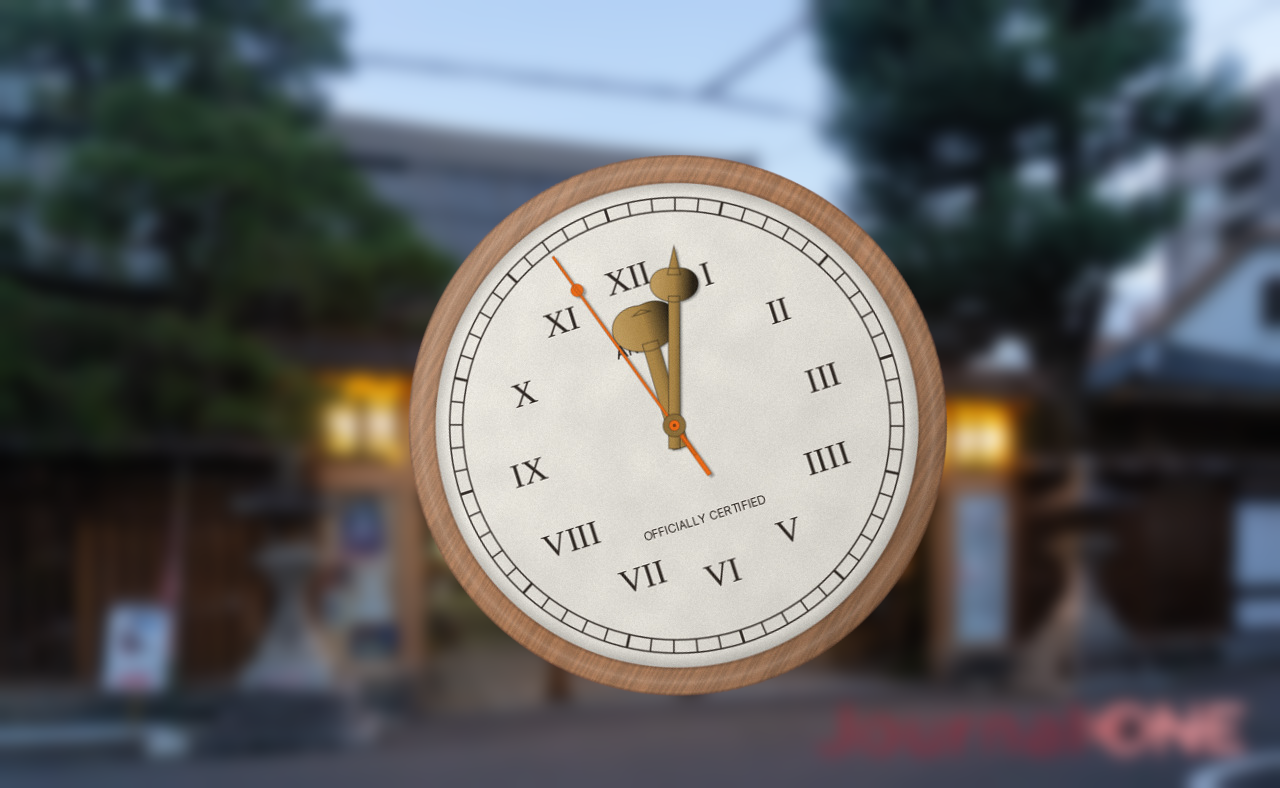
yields h=12 m=2 s=57
